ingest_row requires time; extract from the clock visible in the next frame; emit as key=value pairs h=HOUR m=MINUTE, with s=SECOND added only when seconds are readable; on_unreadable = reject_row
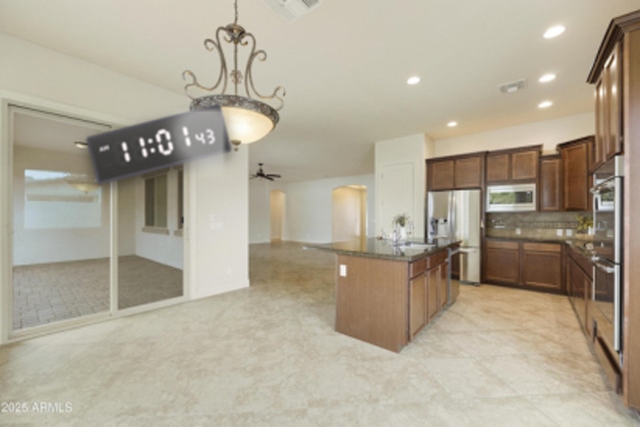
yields h=11 m=1 s=43
